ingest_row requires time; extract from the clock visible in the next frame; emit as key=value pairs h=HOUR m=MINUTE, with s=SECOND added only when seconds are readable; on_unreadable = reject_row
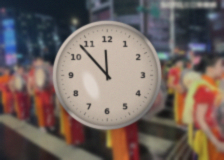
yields h=11 m=53
